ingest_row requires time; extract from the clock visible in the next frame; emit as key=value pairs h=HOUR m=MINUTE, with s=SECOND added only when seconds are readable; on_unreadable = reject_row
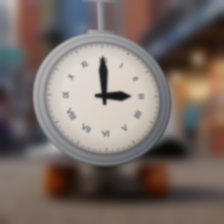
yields h=3 m=0
